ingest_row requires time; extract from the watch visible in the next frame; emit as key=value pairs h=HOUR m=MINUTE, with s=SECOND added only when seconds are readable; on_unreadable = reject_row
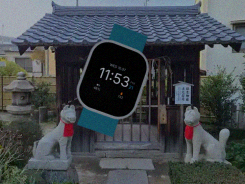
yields h=11 m=53
